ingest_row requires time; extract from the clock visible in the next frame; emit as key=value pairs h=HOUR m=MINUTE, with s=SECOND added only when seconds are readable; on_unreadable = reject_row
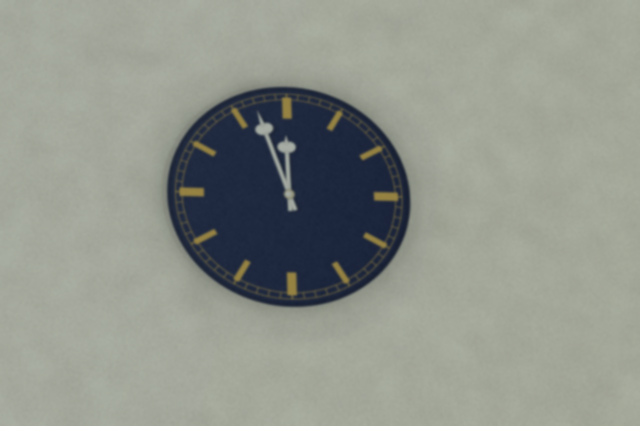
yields h=11 m=57
